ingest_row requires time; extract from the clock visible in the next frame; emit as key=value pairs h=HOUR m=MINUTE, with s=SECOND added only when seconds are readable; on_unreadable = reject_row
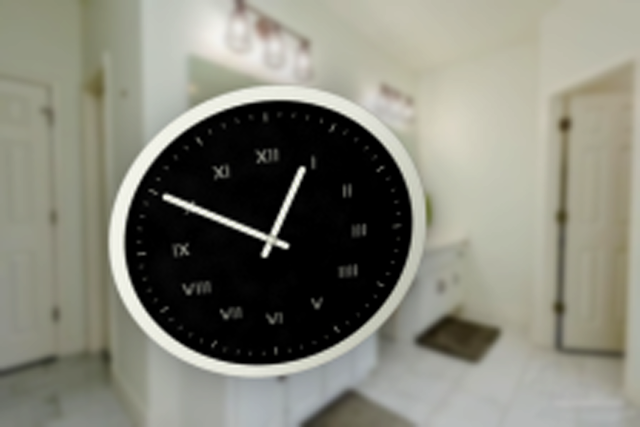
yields h=12 m=50
